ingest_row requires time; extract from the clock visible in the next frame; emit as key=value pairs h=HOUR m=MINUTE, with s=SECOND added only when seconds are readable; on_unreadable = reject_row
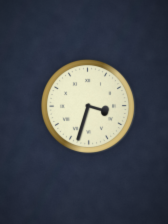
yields h=3 m=33
